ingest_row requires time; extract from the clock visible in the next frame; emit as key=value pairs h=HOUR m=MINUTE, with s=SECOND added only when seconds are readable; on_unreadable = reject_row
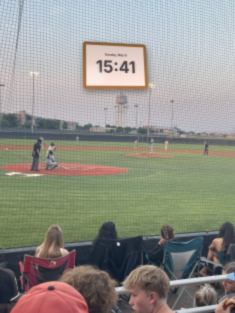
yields h=15 m=41
